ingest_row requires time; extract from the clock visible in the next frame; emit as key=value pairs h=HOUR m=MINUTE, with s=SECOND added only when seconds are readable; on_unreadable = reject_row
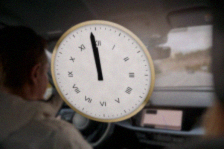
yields h=11 m=59
